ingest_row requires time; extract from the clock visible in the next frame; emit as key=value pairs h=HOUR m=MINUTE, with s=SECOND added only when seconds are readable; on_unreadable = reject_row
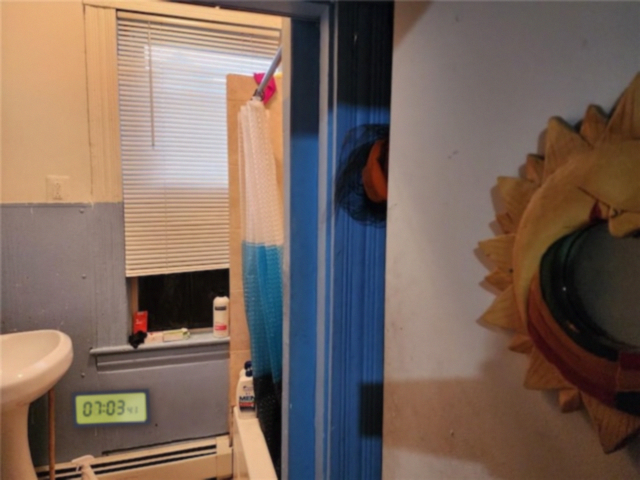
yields h=7 m=3
